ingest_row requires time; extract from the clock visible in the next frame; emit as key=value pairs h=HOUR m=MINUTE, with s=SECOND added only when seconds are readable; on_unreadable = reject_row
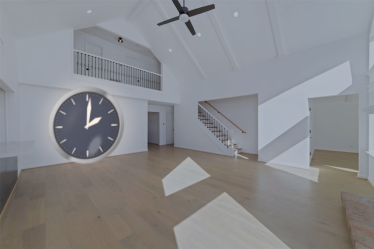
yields h=2 m=1
